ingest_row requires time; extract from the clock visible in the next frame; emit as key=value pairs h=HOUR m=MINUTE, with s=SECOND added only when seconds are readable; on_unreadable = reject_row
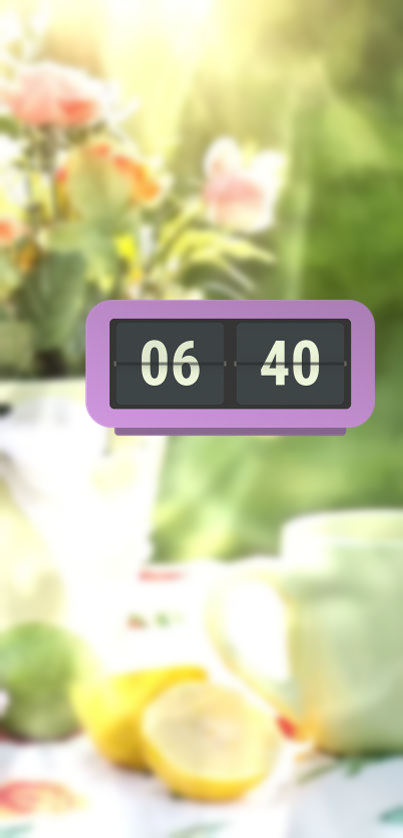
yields h=6 m=40
